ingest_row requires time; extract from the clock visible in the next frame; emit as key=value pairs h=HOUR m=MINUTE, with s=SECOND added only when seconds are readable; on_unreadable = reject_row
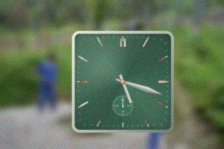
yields h=5 m=18
